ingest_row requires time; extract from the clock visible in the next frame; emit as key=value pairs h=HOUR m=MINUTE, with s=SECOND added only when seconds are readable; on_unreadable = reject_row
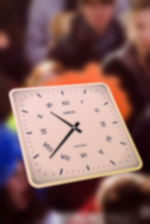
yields h=10 m=38
